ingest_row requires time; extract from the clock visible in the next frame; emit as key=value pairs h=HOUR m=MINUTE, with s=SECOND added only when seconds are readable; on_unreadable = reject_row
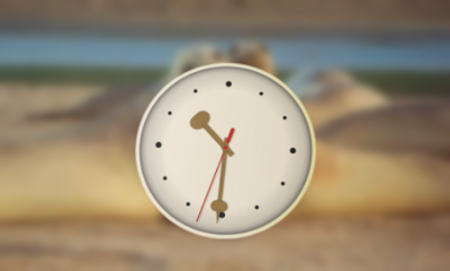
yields h=10 m=30 s=33
